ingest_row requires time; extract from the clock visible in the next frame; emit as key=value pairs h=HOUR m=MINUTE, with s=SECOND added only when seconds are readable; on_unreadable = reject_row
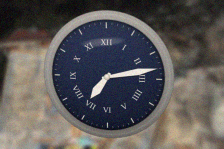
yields h=7 m=13
